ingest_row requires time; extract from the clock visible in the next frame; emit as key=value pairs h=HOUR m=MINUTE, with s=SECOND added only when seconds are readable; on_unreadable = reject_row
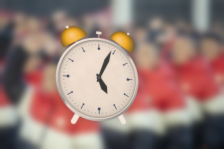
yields h=5 m=4
